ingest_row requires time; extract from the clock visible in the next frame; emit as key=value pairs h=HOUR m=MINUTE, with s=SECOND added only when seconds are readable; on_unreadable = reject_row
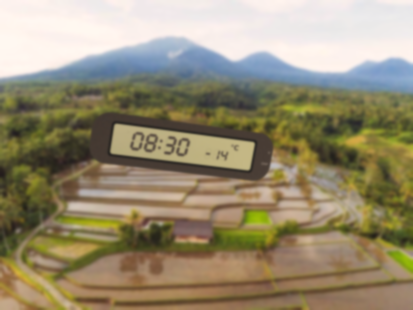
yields h=8 m=30
